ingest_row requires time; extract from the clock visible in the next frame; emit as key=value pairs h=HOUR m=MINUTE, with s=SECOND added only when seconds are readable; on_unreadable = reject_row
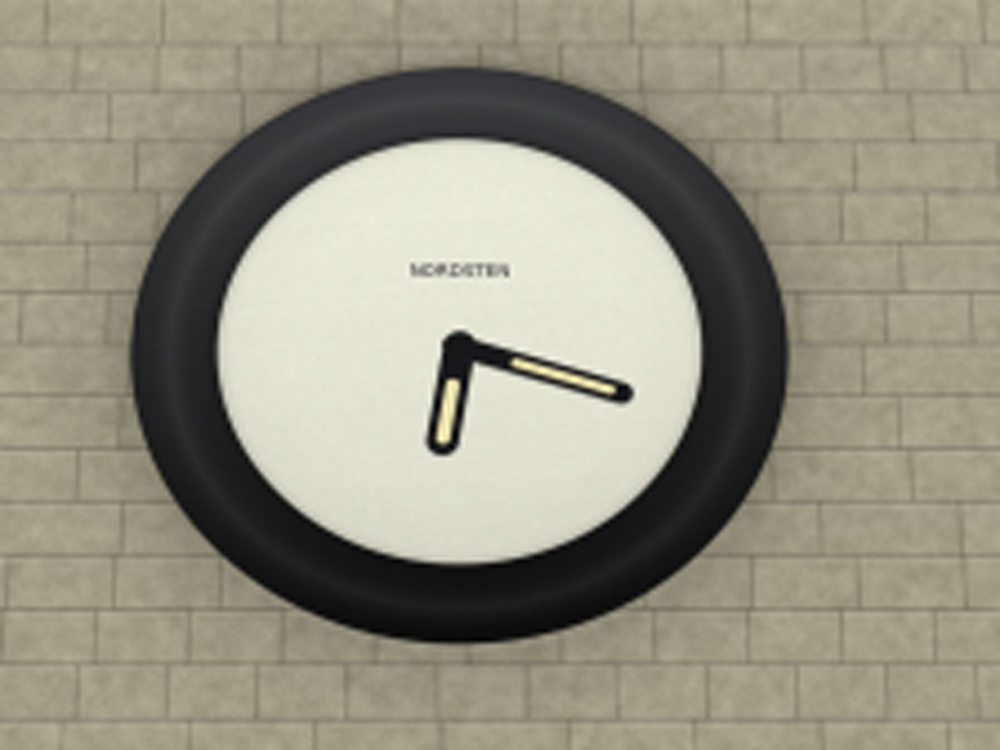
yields h=6 m=18
